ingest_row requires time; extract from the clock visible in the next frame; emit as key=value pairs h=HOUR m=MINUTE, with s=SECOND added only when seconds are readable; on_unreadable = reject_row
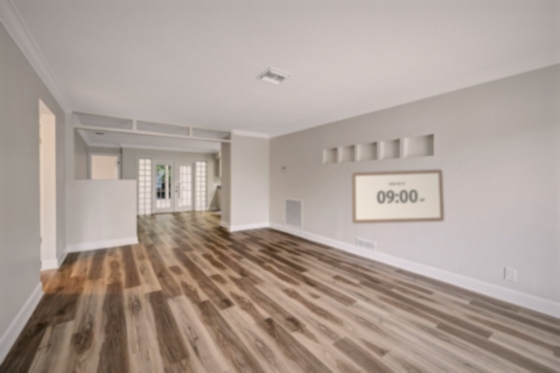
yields h=9 m=0
